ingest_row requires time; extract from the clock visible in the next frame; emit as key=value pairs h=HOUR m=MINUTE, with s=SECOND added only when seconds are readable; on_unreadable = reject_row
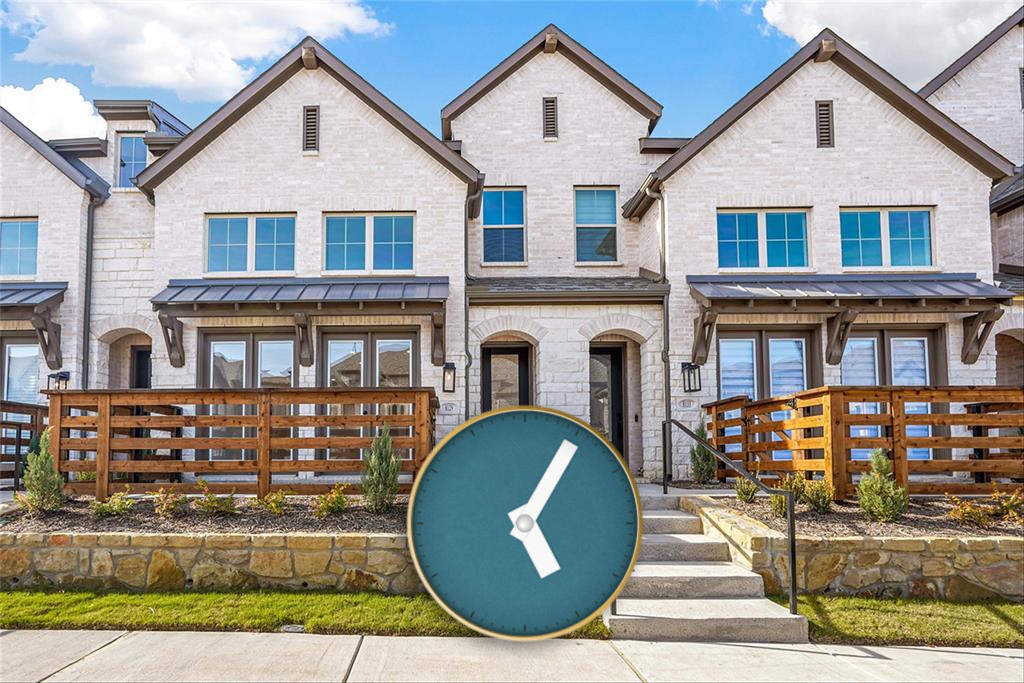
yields h=5 m=5
